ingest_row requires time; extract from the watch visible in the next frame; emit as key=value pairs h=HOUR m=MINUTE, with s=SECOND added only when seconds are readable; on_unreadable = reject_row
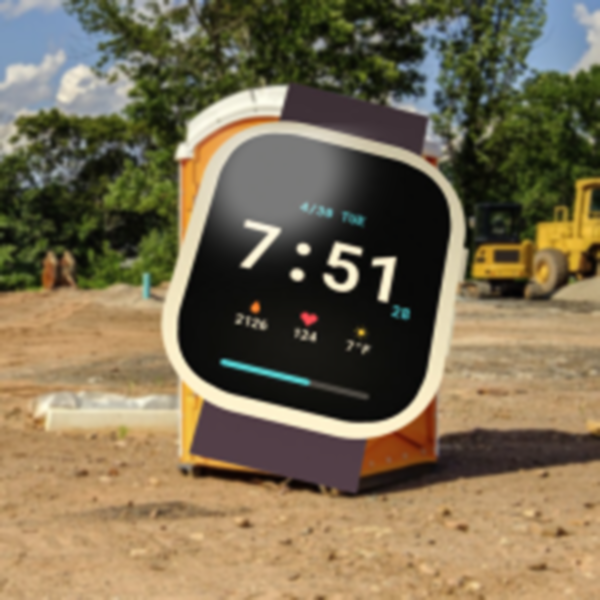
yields h=7 m=51
